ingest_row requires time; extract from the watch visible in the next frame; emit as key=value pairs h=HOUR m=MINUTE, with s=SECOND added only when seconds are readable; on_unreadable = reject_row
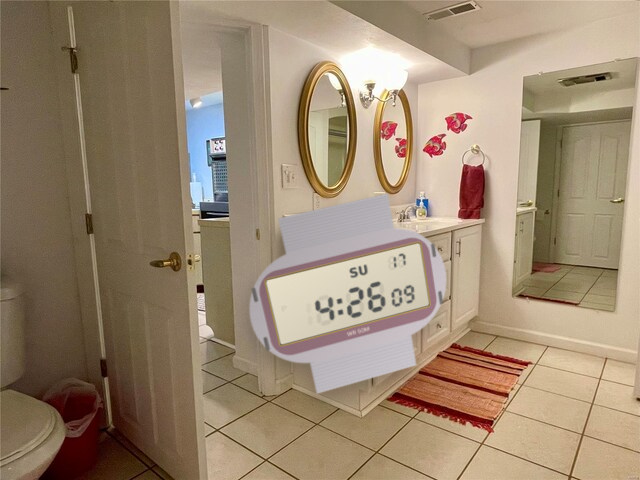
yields h=4 m=26 s=9
